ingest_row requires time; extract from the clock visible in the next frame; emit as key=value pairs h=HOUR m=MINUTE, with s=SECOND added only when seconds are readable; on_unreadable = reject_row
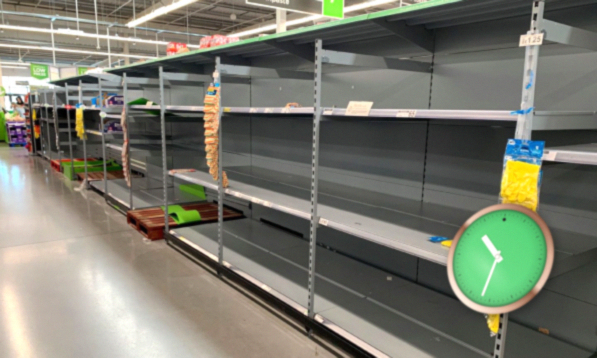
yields h=10 m=32
